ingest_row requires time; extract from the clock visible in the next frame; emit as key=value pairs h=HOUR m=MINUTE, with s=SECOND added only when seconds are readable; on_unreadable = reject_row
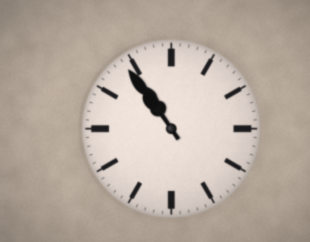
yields h=10 m=54
